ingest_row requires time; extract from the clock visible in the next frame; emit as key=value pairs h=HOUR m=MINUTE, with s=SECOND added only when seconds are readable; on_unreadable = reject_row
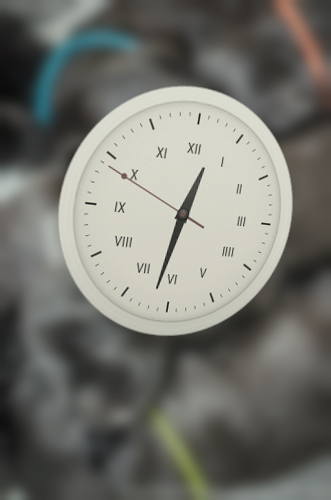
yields h=12 m=31 s=49
